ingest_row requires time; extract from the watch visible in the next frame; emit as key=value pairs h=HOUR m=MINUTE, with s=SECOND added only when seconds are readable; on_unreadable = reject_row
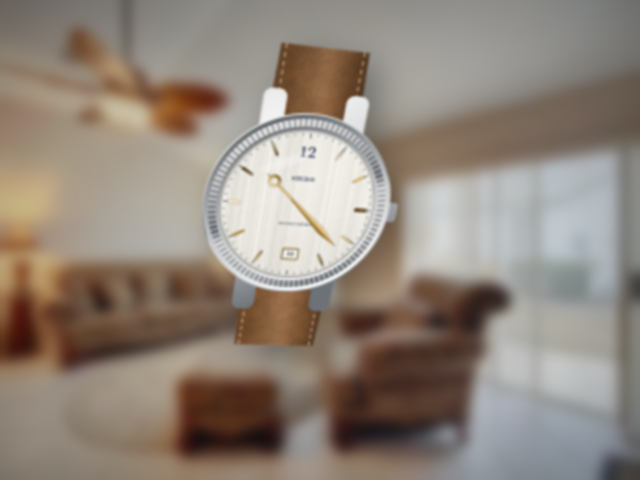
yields h=10 m=22
